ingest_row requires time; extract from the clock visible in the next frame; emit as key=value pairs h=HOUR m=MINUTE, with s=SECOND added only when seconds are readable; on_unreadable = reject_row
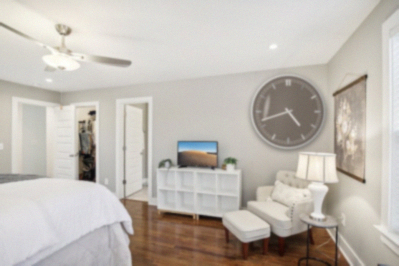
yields h=4 m=42
